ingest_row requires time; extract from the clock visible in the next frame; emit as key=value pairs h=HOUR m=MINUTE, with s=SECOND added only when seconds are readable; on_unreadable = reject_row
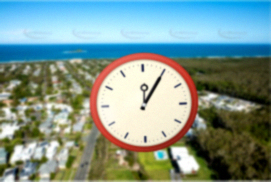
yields h=12 m=5
